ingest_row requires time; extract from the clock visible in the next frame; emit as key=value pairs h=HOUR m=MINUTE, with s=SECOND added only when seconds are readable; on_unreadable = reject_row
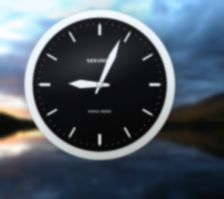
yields h=9 m=4
